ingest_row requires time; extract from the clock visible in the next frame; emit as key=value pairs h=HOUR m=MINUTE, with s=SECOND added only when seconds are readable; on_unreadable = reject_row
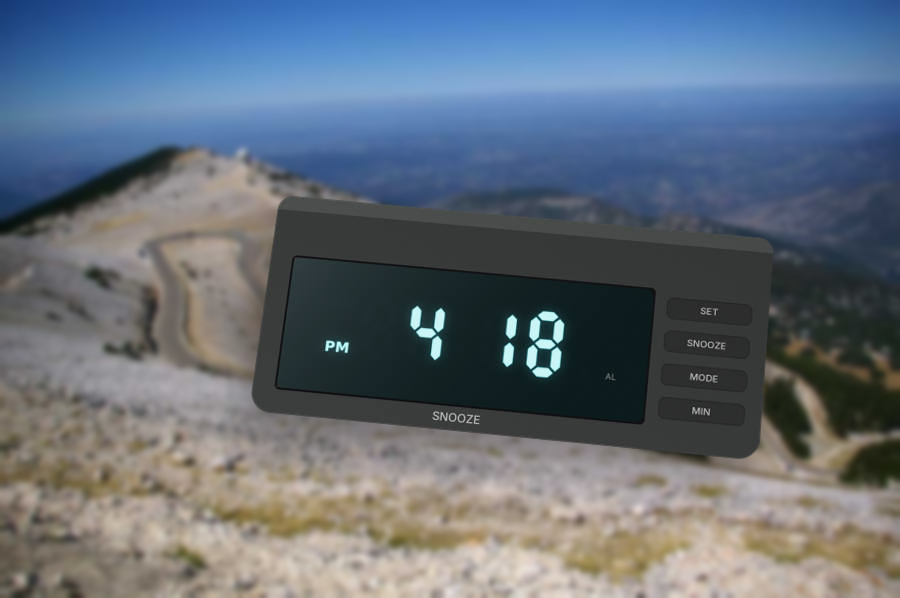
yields h=4 m=18
